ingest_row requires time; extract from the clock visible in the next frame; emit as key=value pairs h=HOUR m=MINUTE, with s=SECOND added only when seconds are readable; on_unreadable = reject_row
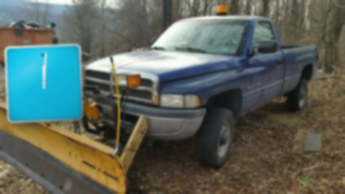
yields h=12 m=1
